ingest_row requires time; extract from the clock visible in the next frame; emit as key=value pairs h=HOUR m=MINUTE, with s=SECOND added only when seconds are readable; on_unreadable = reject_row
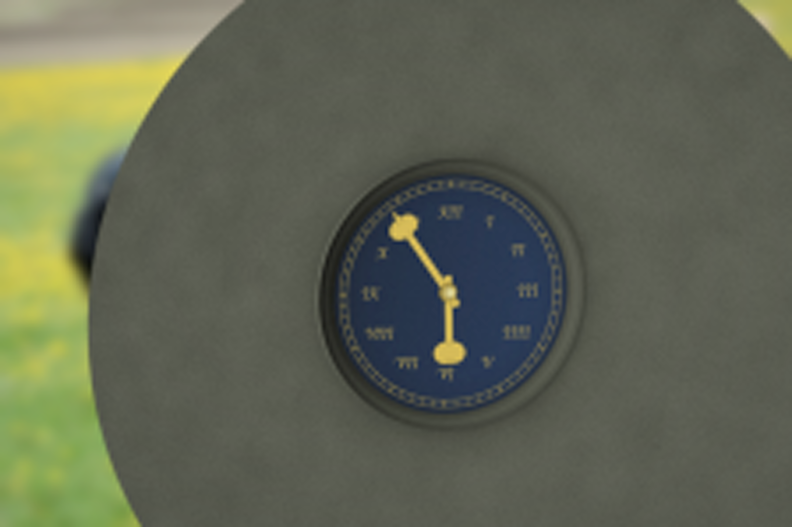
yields h=5 m=54
